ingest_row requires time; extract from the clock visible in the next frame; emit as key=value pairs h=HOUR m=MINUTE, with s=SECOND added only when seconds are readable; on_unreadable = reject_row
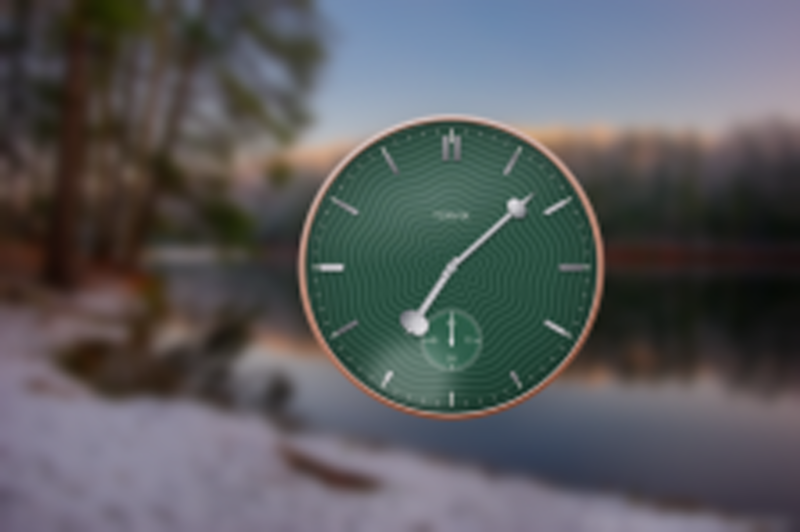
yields h=7 m=8
